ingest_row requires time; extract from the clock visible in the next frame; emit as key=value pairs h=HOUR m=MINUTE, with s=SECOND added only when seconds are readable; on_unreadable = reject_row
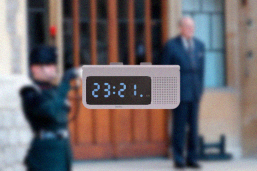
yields h=23 m=21
